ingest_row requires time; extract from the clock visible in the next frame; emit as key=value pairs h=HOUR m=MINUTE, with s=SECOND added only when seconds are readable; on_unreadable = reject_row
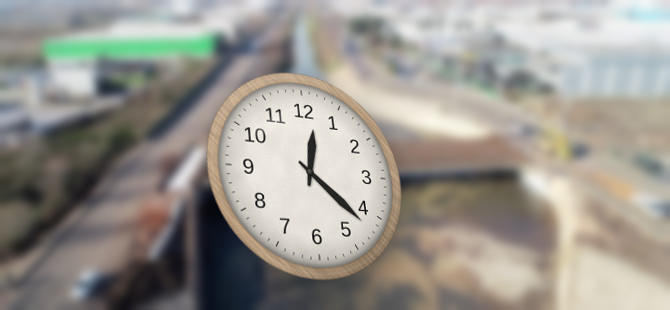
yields h=12 m=22
